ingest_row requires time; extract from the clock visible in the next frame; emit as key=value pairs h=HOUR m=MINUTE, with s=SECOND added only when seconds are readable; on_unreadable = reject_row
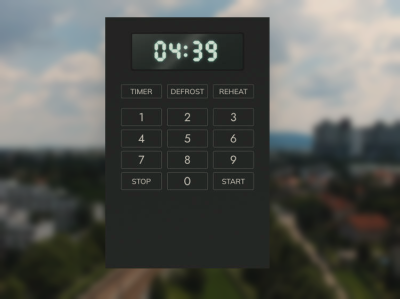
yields h=4 m=39
